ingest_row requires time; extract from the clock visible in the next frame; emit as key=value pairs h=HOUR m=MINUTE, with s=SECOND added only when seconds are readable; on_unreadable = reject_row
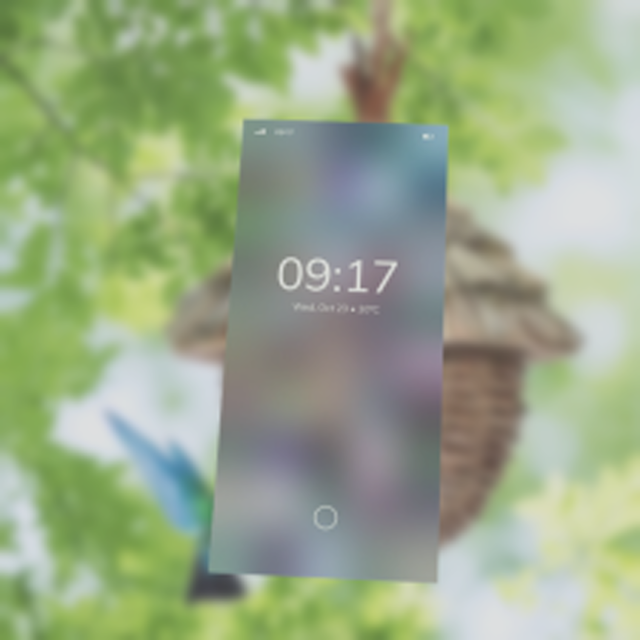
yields h=9 m=17
